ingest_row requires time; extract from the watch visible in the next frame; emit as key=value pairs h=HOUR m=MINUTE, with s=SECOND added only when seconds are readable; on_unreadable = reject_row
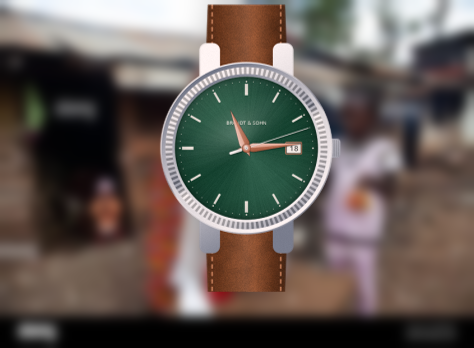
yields h=11 m=14 s=12
